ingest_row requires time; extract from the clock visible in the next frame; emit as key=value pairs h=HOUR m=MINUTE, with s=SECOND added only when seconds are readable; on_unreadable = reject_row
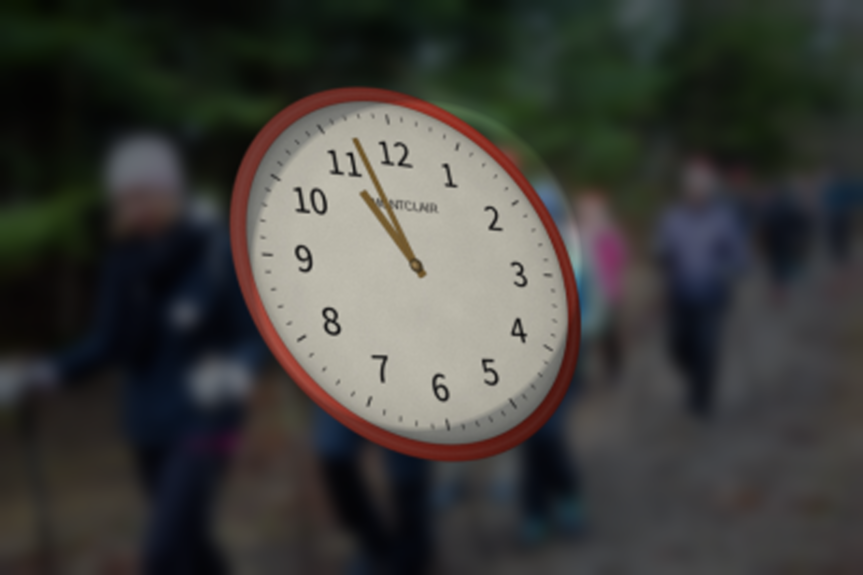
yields h=10 m=57
